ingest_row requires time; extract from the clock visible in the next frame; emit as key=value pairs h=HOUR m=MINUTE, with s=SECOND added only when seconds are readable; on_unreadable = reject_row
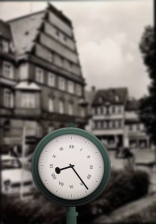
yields h=8 m=24
